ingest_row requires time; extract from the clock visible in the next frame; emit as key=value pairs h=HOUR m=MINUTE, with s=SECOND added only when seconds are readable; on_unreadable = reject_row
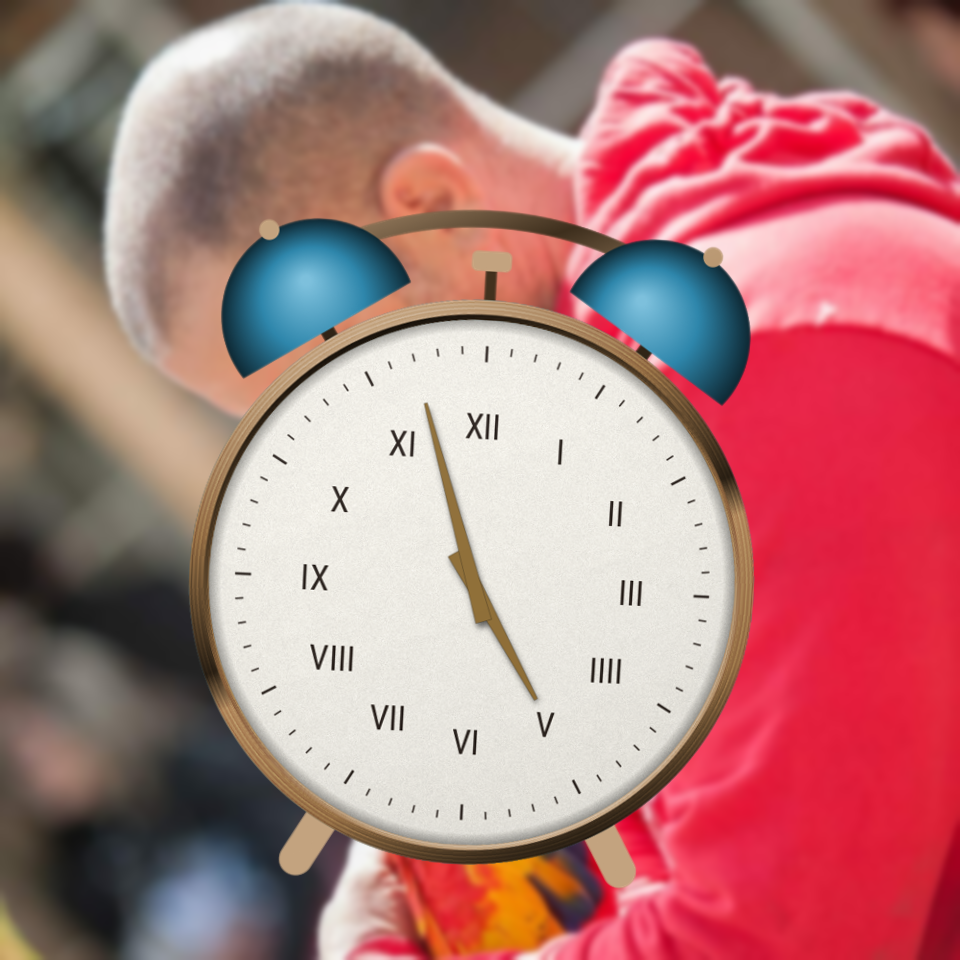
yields h=4 m=57
